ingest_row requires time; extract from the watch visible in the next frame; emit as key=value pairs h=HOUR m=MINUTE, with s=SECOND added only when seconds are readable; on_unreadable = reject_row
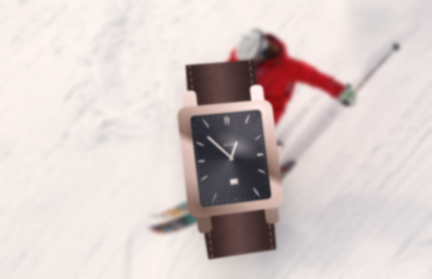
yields h=12 m=53
